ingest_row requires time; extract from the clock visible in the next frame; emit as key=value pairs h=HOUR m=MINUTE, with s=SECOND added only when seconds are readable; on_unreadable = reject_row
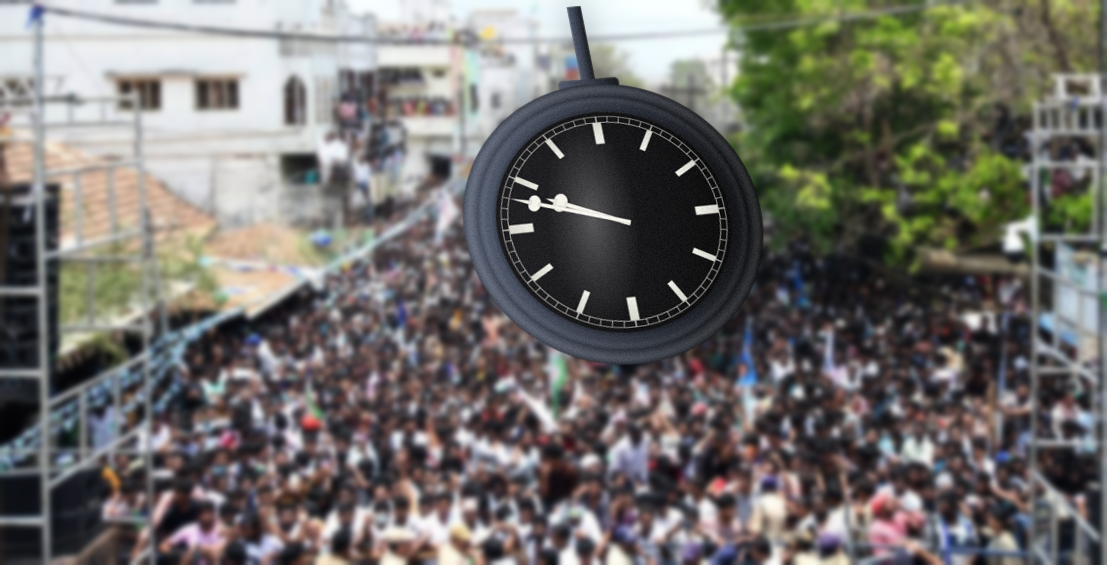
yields h=9 m=48
